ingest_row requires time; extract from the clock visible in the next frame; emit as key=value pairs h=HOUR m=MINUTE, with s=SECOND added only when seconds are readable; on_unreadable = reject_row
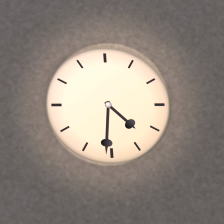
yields h=4 m=31
